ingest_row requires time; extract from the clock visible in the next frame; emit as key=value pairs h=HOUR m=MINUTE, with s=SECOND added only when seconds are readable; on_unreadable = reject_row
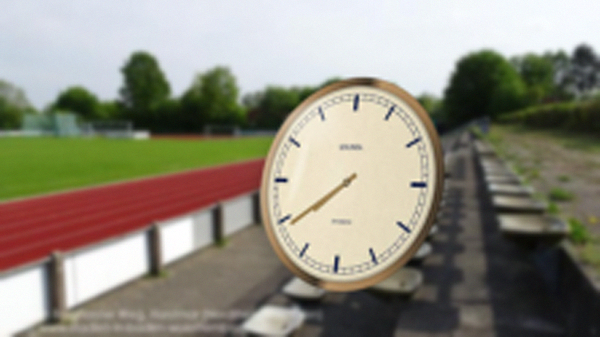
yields h=7 m=39
